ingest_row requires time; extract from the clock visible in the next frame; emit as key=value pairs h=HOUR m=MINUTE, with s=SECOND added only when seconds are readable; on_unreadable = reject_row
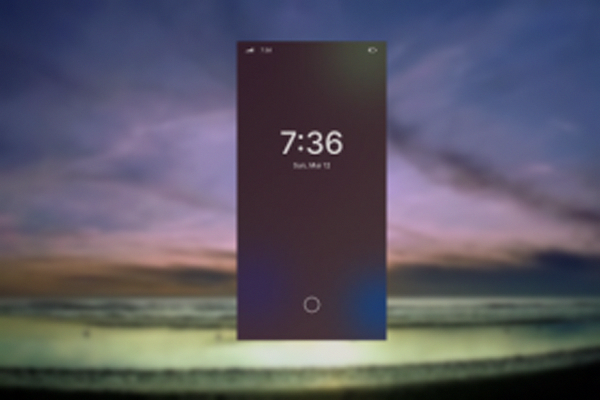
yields h=7 m=36
